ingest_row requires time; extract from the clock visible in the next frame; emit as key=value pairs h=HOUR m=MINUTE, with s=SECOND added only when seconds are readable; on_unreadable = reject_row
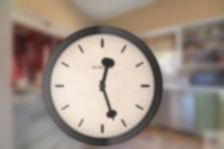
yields h=12 m=27
